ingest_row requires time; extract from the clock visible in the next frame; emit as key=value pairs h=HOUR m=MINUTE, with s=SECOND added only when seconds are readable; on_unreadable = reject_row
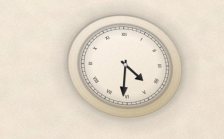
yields h=4 m=31
